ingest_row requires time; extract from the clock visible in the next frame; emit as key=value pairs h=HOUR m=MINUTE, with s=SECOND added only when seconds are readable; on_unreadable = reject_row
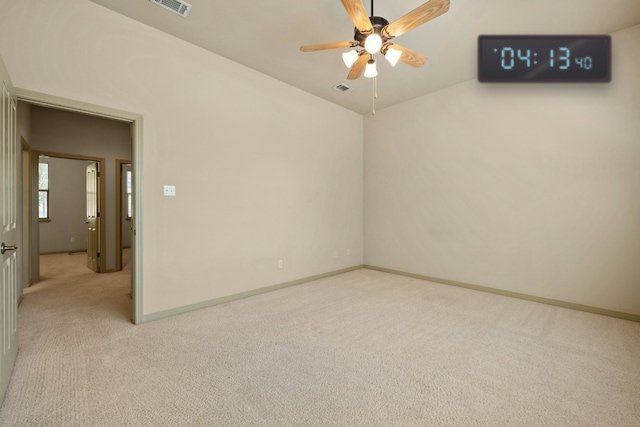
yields h=4 m=13 s=40
